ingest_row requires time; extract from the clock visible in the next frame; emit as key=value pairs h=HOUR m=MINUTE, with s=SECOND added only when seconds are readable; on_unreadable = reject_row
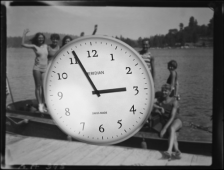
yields h=2 m=56
